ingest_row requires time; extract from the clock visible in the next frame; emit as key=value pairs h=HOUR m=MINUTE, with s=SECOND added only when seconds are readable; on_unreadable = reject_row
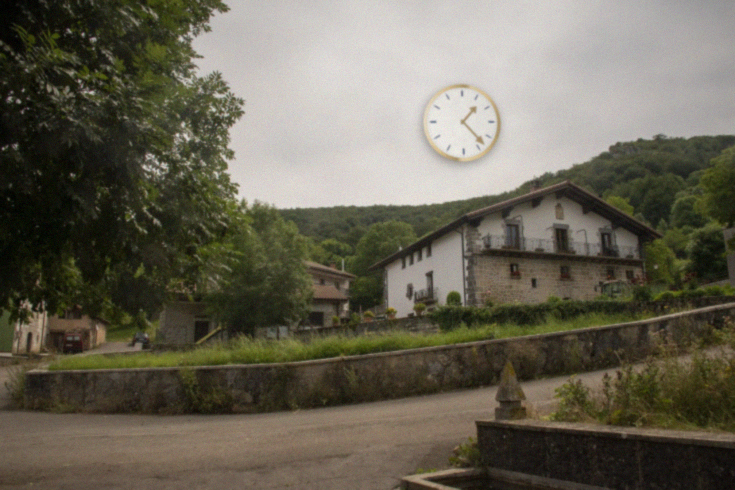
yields h=1 m=23
